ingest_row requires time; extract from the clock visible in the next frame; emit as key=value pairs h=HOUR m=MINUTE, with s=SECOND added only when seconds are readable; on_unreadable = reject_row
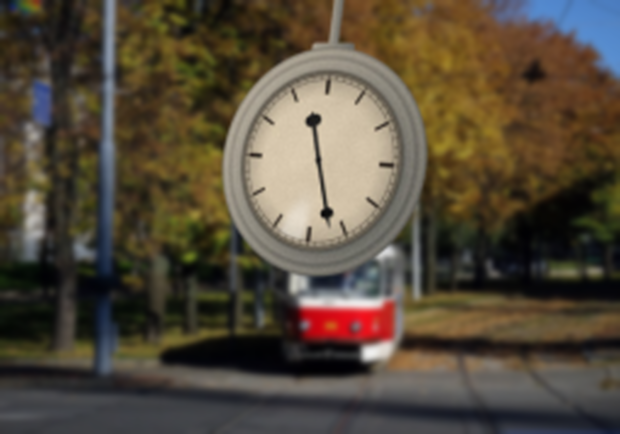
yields h=11 m=27
